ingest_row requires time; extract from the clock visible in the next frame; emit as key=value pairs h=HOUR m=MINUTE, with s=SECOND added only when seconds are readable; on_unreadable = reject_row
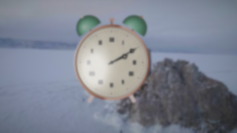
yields h=2 m=10
